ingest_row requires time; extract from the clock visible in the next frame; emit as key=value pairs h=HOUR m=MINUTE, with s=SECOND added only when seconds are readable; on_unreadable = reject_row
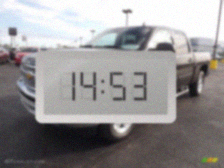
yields h=14 m=53
